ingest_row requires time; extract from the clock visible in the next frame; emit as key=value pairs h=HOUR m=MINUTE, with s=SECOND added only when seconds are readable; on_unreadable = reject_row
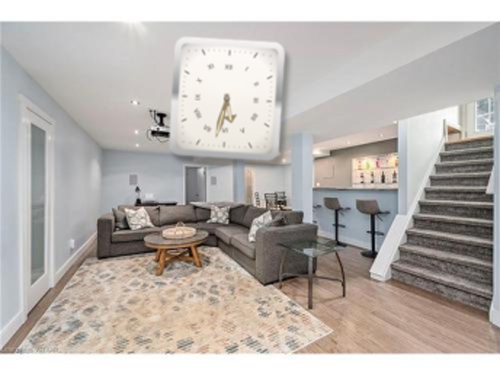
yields h=5 m=32
